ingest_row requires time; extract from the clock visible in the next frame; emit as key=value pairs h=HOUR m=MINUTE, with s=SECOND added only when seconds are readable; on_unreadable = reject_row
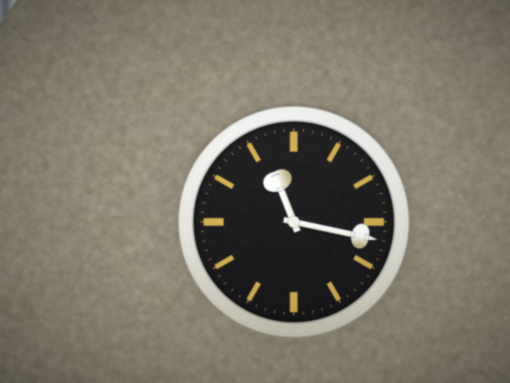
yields h=11 m=17
